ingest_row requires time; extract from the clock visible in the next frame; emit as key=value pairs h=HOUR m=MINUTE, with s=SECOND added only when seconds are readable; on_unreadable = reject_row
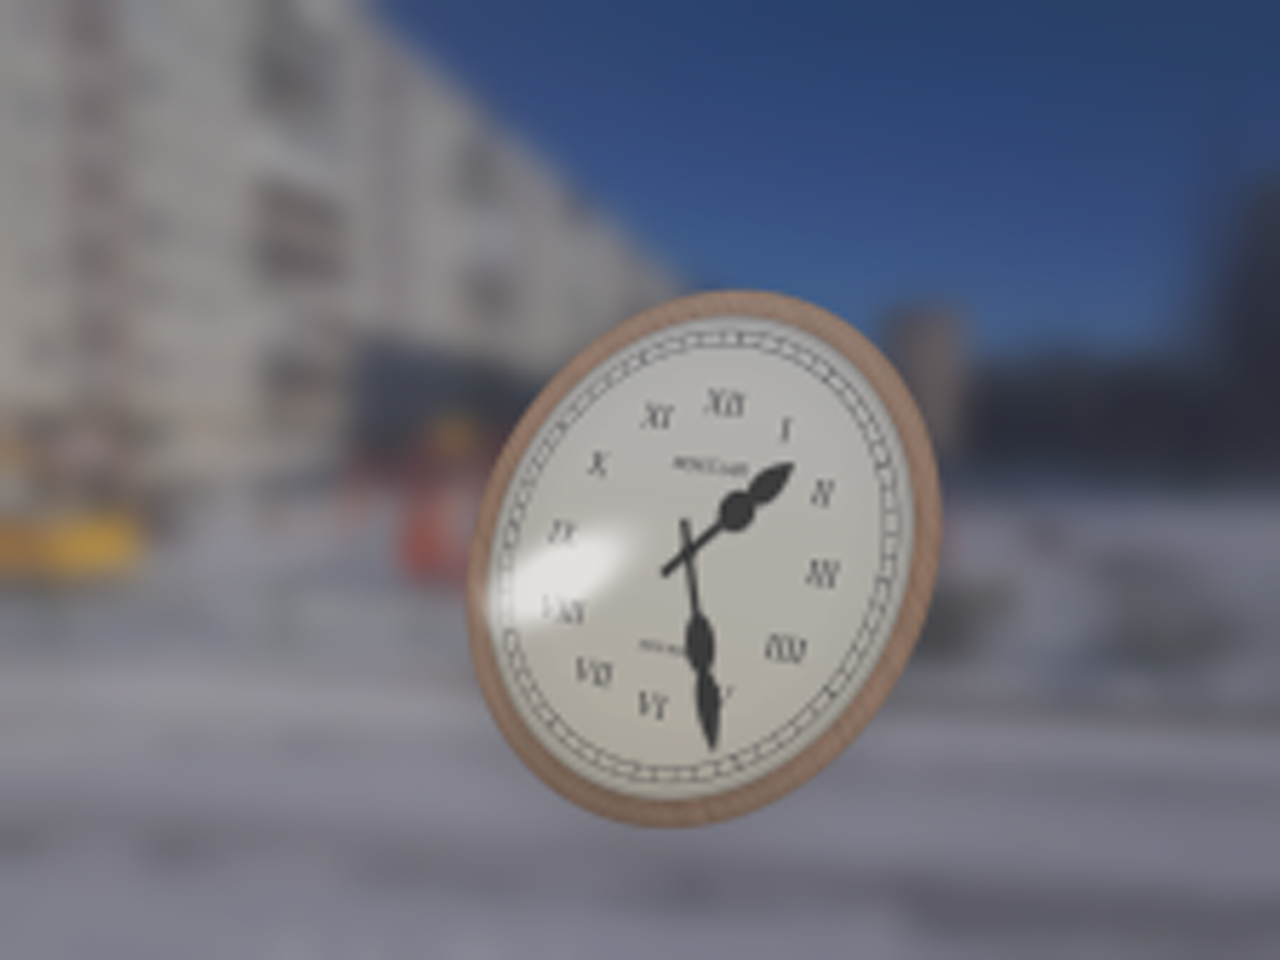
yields h=1 m=26
